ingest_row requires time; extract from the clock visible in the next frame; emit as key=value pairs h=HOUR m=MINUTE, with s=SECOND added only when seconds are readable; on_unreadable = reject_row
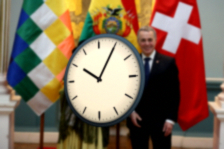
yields h=10 m=5
